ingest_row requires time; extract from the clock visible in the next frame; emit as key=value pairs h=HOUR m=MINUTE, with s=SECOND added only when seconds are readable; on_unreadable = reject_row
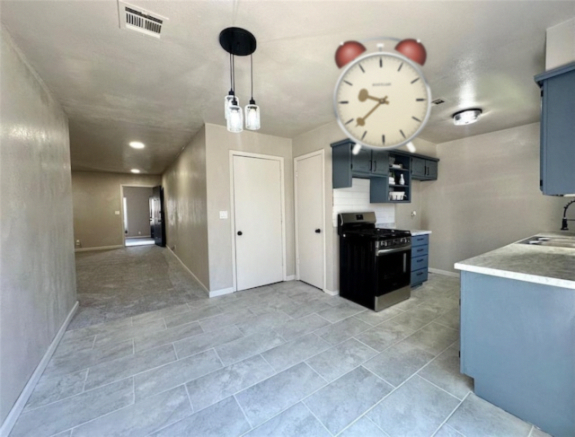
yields h=9 m=38
